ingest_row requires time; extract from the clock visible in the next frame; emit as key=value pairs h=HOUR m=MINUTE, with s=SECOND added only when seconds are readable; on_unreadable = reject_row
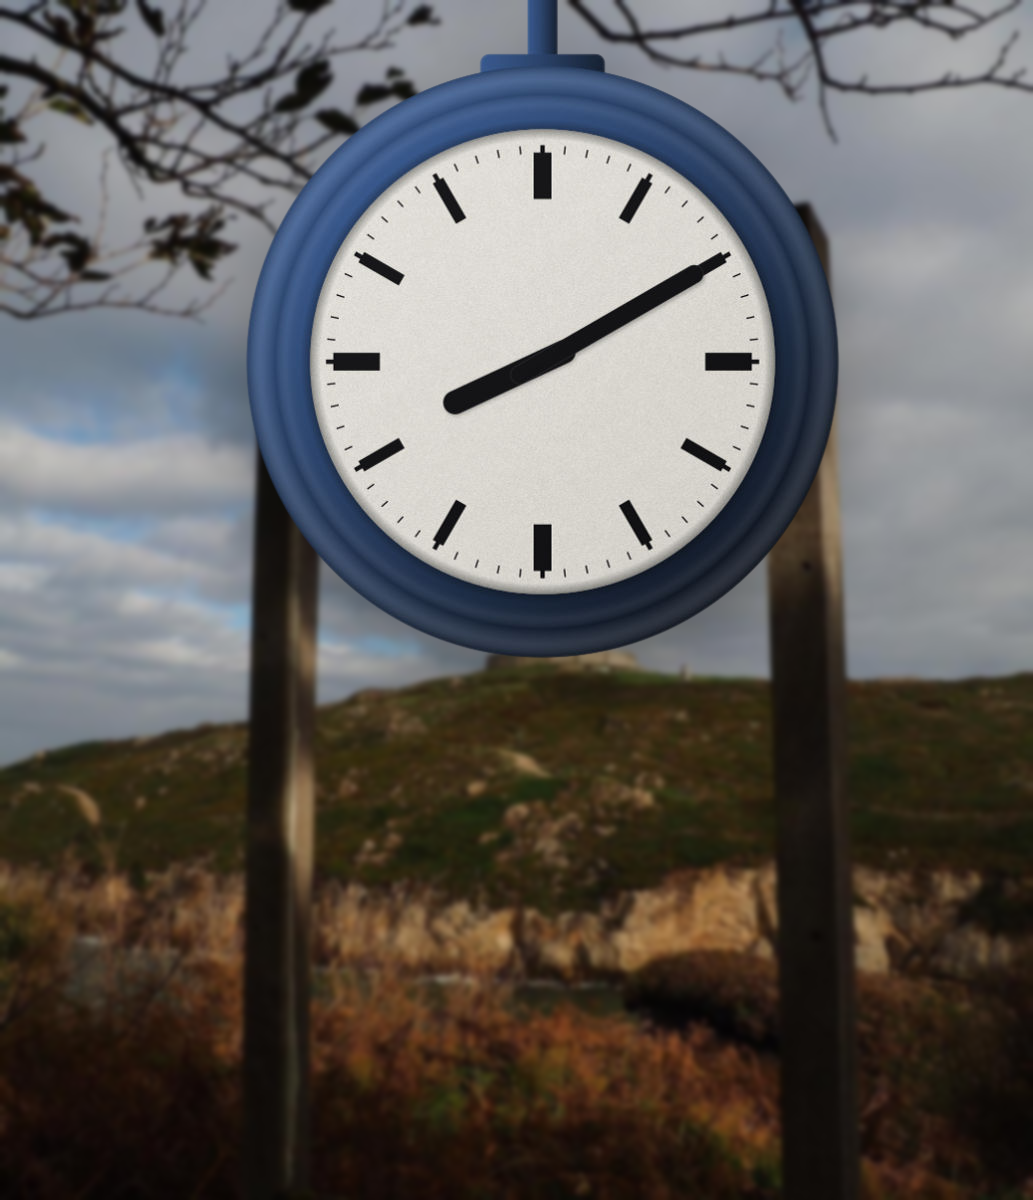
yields h=8 m=10
